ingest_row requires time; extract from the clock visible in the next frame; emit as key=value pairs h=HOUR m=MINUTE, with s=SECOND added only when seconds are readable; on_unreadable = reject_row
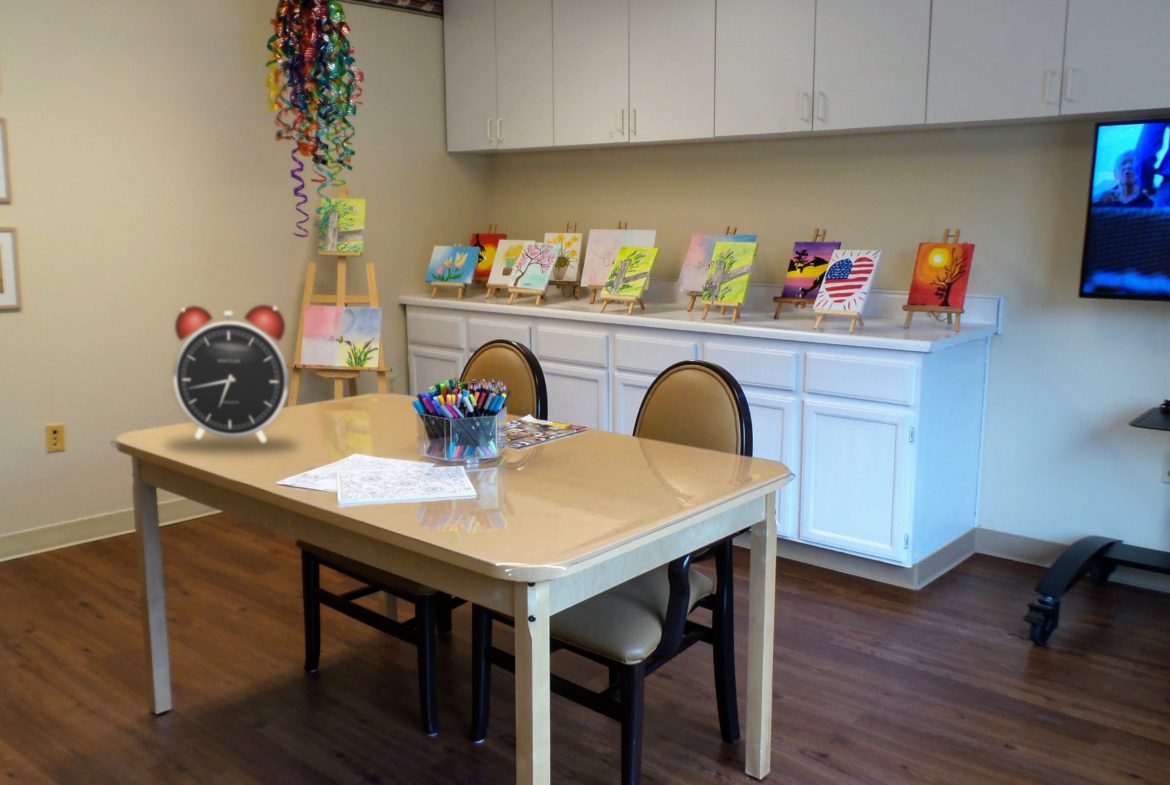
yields h=6 m=43
